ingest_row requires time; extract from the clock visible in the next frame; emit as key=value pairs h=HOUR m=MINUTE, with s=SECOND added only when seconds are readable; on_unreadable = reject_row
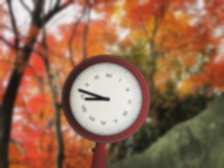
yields h=8 m=47
